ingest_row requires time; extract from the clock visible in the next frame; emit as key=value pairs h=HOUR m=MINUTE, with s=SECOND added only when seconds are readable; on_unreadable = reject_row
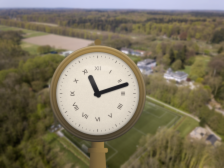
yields h=11 m=12
